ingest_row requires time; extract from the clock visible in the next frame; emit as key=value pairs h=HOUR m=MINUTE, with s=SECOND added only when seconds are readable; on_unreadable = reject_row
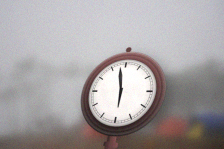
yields h=5 m=58
